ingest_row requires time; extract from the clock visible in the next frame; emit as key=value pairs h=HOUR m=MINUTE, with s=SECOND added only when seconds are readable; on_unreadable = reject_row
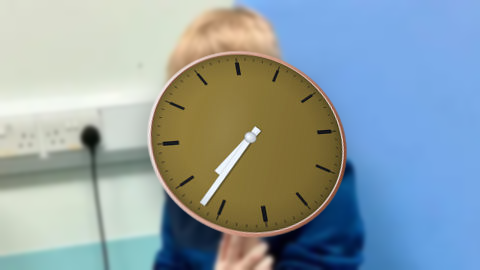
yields h=7 m=37
